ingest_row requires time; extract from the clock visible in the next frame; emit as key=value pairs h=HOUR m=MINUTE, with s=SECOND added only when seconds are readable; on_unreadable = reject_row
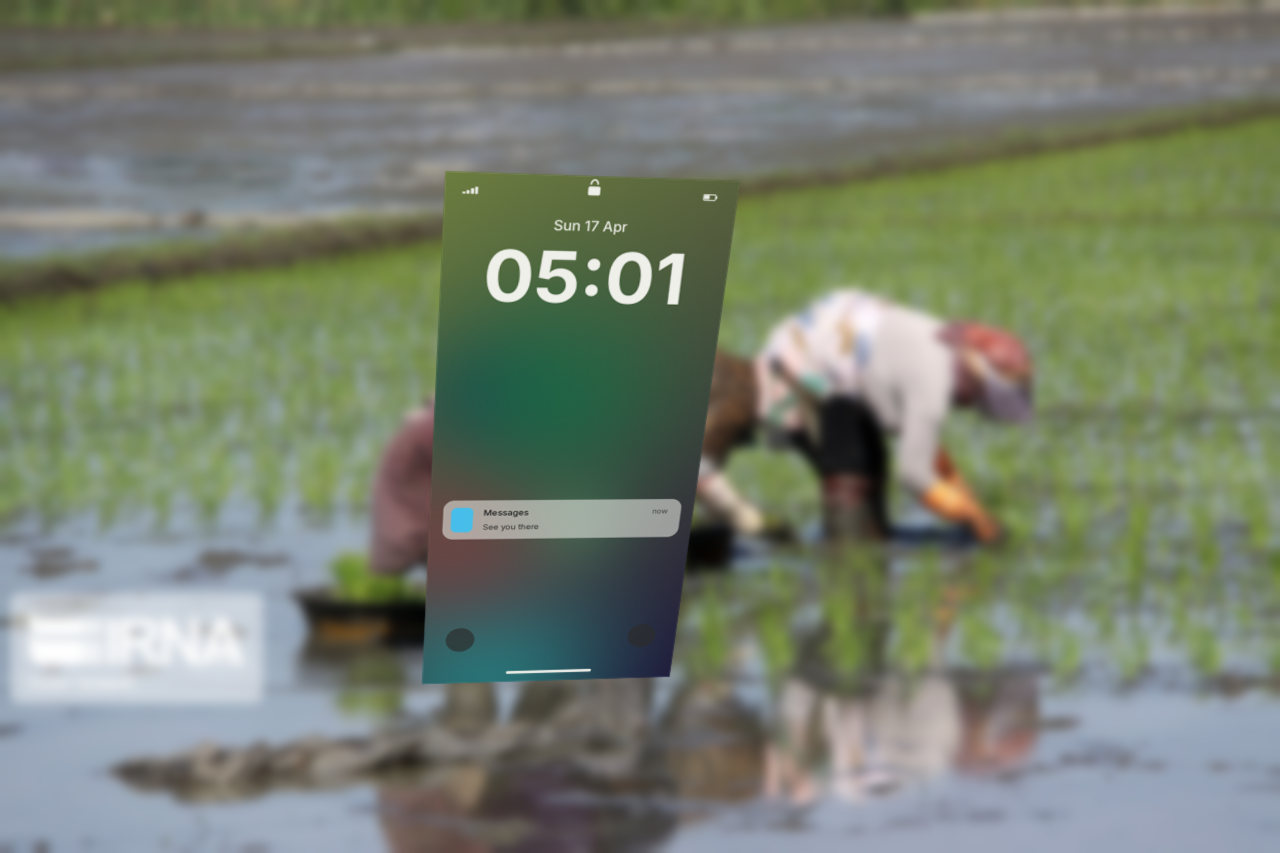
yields h=5 m=1
